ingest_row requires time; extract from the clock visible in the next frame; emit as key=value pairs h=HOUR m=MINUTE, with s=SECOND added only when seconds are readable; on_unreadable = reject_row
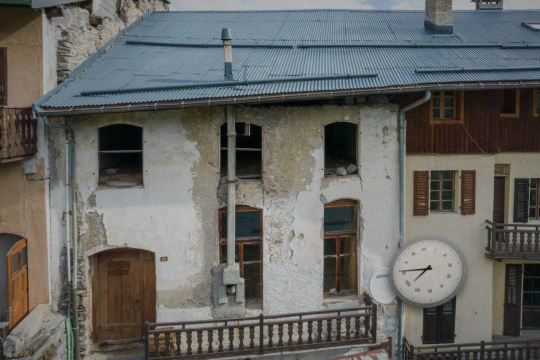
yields h=7 m=46
